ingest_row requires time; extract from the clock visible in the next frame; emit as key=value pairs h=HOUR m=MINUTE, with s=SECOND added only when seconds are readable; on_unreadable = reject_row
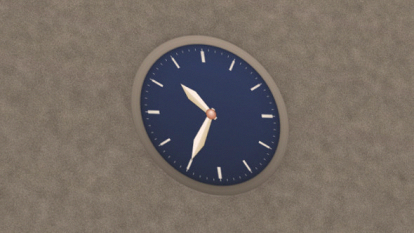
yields h=10 m=35
